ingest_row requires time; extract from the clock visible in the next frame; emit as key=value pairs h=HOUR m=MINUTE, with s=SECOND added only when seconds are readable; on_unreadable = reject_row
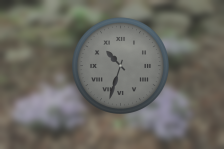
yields h=10 m=33
